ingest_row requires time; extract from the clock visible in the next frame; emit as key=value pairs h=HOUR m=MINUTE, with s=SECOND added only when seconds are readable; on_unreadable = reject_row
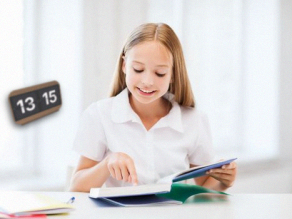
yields h=13 m=15
